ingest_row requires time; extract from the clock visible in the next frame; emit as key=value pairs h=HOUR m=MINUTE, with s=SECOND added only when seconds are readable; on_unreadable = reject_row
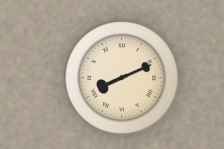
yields h=8 m=11
